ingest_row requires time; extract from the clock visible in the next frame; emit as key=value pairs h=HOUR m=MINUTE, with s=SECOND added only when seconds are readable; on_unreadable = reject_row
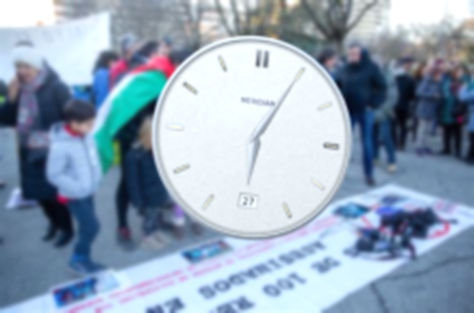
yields h=6 m=5
